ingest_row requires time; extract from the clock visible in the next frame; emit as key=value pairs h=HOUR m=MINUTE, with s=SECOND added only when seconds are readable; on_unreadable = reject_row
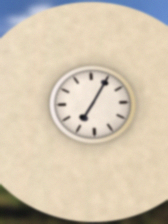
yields h=7 m=5
